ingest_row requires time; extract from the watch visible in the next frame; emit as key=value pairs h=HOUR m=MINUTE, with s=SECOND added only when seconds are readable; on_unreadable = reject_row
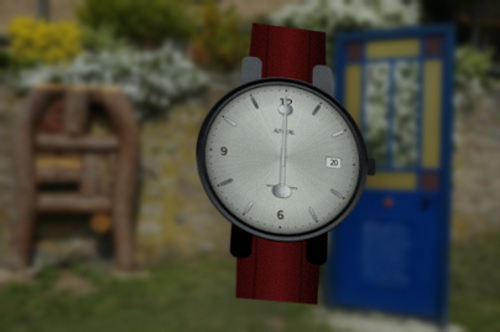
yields h=6 m=0
